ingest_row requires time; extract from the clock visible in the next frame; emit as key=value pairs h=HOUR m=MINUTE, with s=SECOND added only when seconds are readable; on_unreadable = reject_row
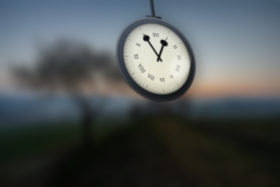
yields h=12 m=55
